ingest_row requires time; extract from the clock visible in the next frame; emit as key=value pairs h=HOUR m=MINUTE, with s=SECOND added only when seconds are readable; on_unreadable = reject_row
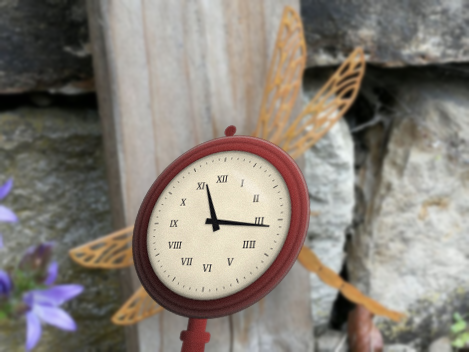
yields h=11 m=16
